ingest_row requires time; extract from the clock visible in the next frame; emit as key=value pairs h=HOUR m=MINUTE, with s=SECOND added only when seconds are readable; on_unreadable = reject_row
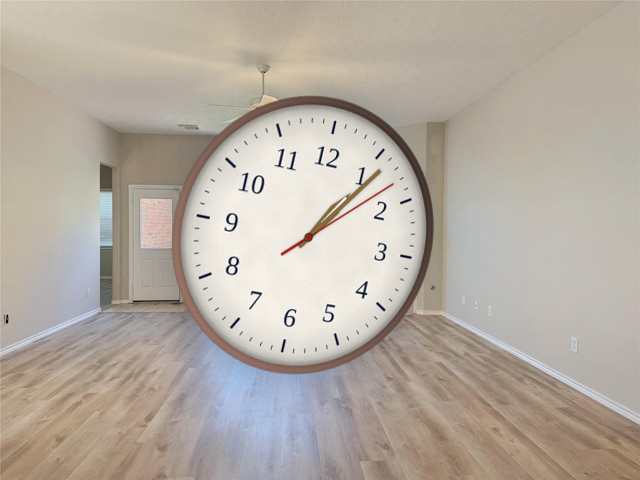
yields h=1 m=6 s=8
